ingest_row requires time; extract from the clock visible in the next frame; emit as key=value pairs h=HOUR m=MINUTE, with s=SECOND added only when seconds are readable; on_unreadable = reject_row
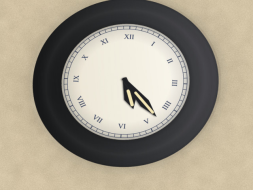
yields h=5 m=23
